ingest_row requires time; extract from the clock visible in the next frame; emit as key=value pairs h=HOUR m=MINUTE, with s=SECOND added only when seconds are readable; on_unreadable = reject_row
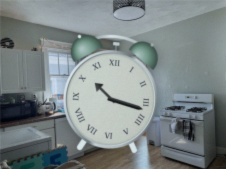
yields h=10 m=17
